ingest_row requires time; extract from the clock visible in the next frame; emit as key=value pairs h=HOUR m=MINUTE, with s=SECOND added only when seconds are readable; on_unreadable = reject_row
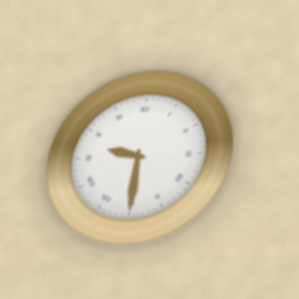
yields h=9 m=30
